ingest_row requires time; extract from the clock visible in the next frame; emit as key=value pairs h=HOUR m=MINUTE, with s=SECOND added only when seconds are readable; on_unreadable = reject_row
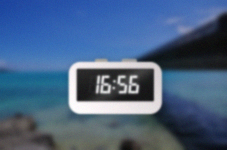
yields h=16 m=56
